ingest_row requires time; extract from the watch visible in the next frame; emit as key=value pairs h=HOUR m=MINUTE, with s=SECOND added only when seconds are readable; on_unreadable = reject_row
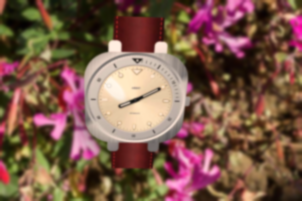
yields h=8 m=10
